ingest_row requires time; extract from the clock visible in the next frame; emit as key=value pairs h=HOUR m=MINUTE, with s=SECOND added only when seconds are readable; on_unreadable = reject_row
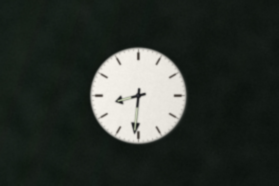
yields h=8 m=31
